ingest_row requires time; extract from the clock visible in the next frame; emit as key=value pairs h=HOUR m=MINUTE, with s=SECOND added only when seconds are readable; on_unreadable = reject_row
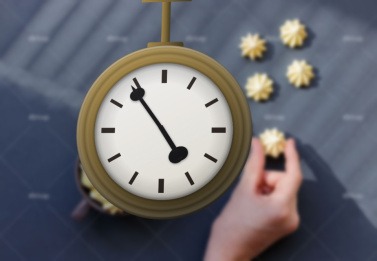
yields h=4 m=54
